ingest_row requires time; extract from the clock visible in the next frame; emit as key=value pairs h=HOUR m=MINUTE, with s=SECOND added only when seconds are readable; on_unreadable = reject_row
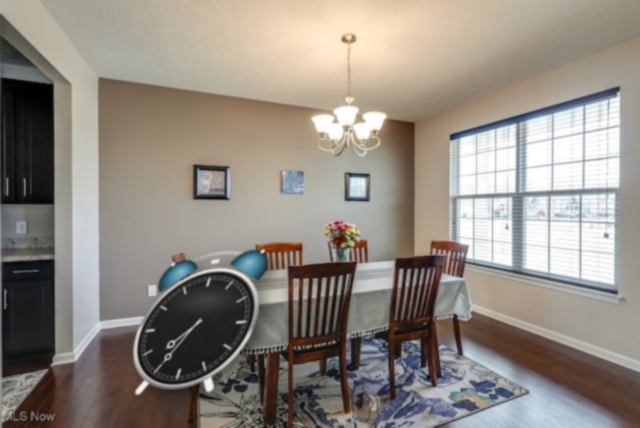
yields h=7 m=35
